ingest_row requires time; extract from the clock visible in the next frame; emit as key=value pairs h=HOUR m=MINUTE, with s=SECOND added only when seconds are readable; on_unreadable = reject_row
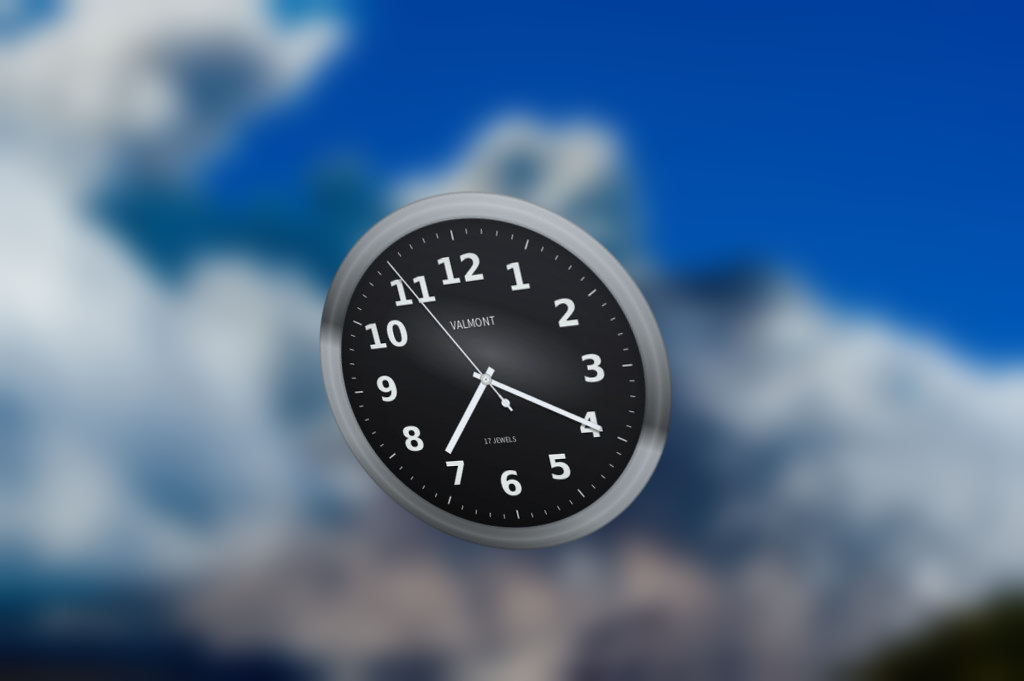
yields h=7 m=19 s=55
